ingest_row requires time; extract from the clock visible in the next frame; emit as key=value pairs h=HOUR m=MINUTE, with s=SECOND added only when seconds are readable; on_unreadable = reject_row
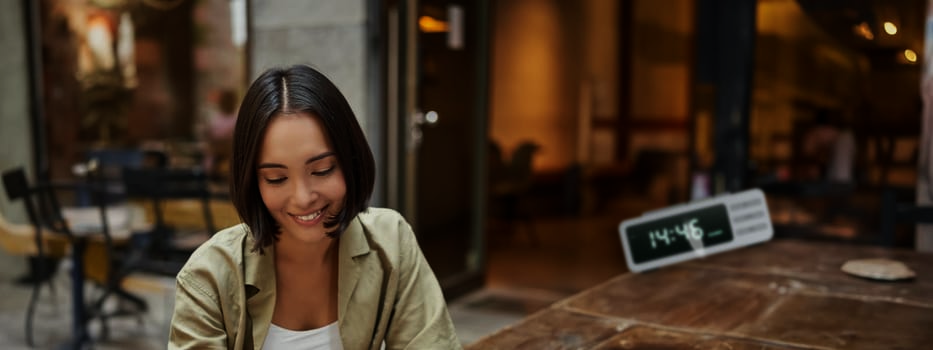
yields h=14 m=46
